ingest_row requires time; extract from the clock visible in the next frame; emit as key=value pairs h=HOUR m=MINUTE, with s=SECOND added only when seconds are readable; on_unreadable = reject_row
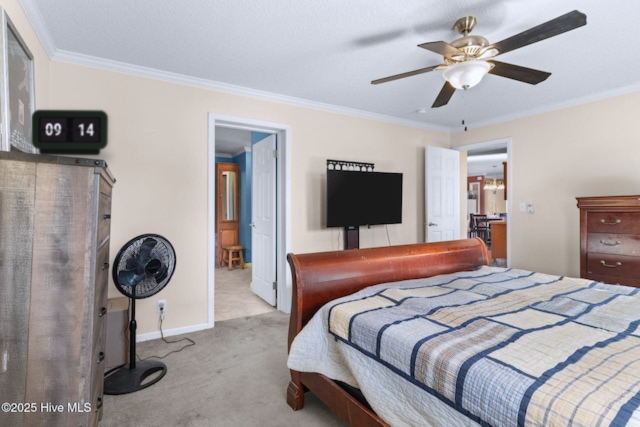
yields h=9 m=14
